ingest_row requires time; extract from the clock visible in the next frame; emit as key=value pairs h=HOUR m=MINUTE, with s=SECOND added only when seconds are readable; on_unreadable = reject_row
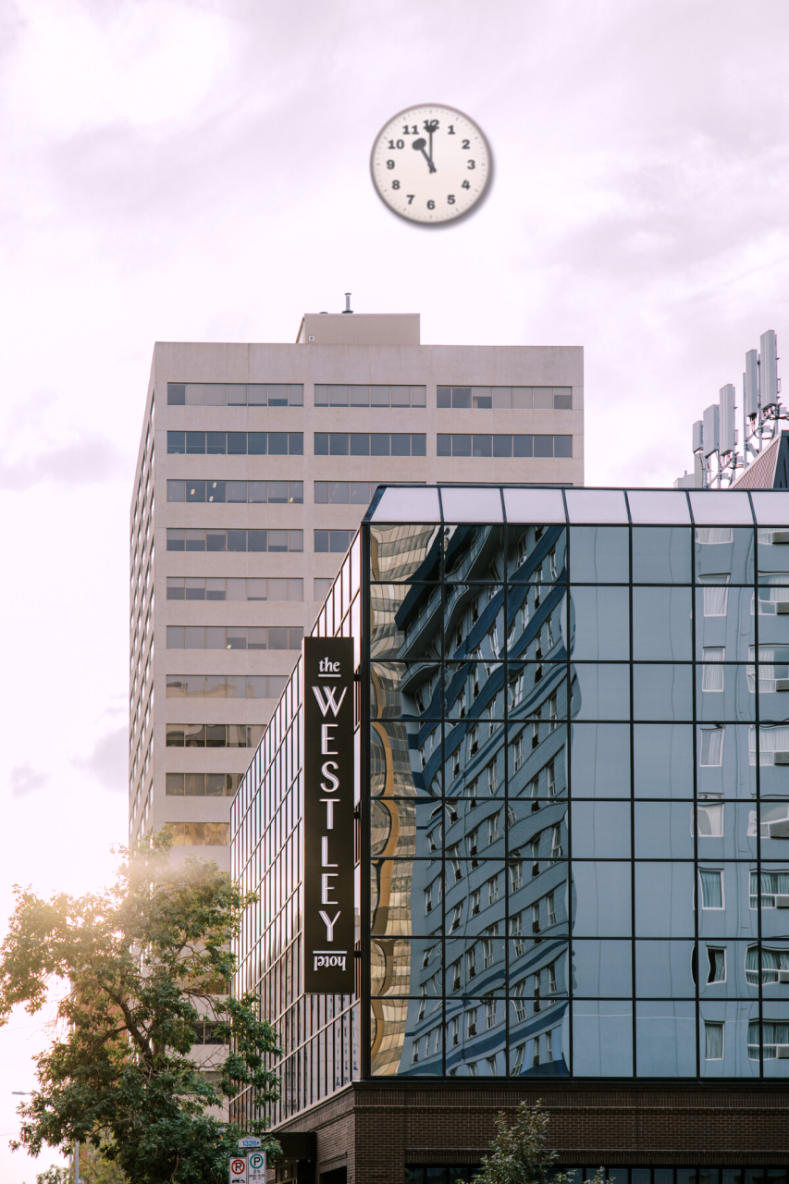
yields h=11 m=0
